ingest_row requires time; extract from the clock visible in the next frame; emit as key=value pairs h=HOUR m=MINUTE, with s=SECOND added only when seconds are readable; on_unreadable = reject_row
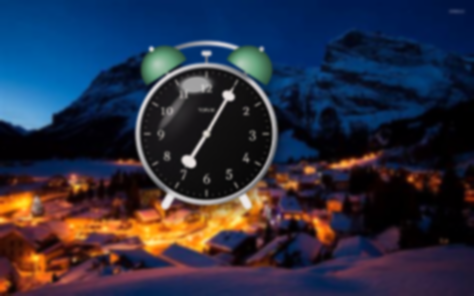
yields h=7 m=5
